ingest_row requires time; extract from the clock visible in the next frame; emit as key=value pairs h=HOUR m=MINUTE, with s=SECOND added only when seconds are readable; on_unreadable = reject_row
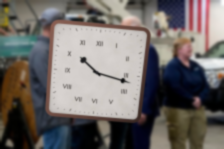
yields h=10 m=17
